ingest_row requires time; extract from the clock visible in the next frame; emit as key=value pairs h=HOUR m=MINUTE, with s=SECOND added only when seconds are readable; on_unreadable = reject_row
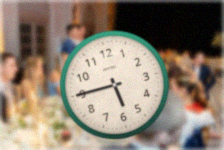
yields h=5 m=45
